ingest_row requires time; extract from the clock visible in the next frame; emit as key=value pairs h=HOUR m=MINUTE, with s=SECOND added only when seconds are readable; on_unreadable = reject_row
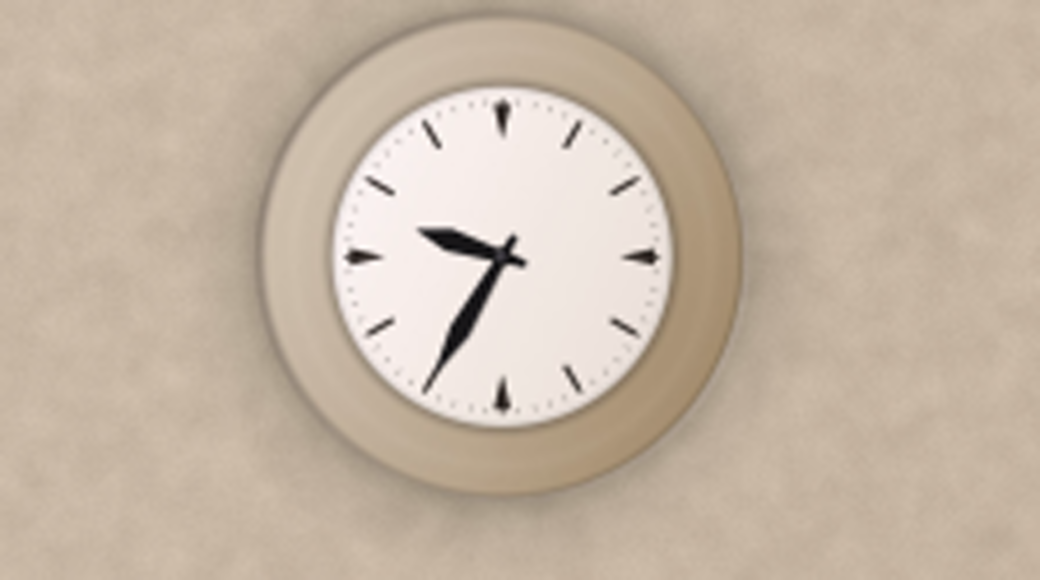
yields h=9 m=35
